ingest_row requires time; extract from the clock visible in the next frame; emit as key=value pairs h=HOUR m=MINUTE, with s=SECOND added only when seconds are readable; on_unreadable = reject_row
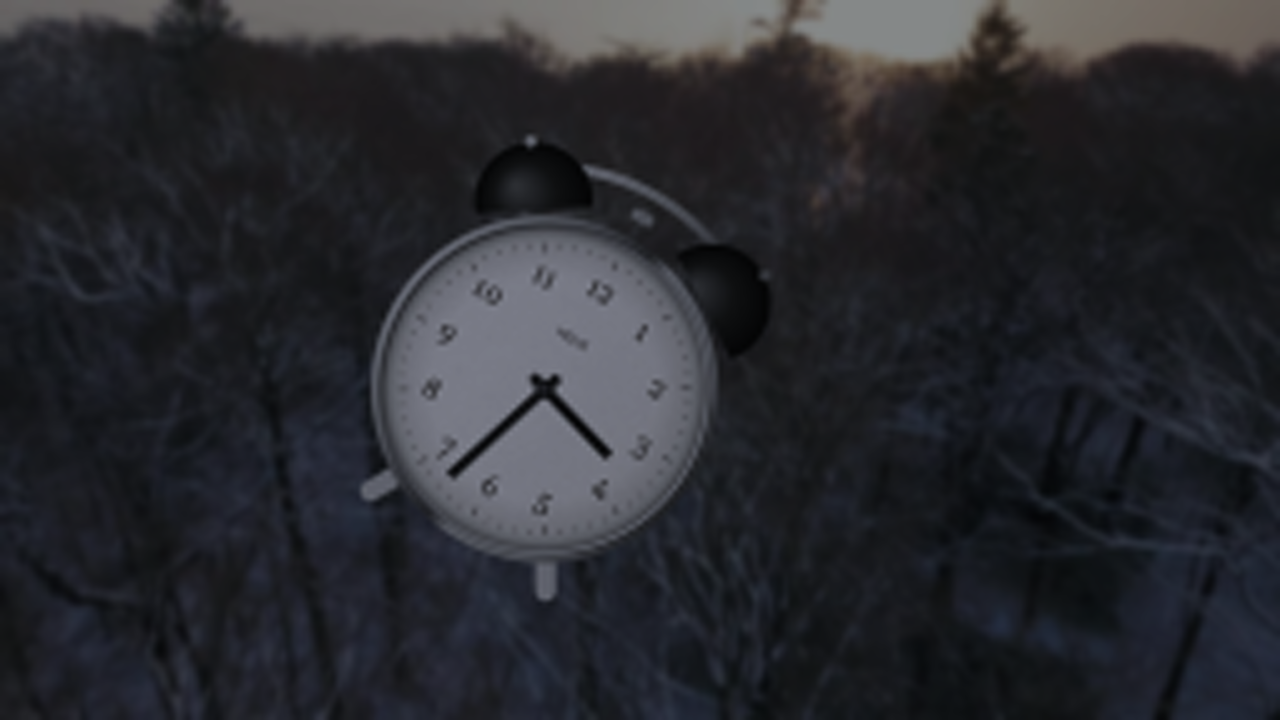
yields h=3 m=33
